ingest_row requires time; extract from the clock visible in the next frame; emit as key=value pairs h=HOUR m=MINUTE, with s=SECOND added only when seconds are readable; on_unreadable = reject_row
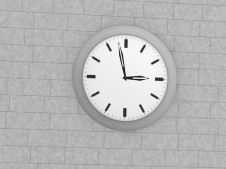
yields h=2 m=58
